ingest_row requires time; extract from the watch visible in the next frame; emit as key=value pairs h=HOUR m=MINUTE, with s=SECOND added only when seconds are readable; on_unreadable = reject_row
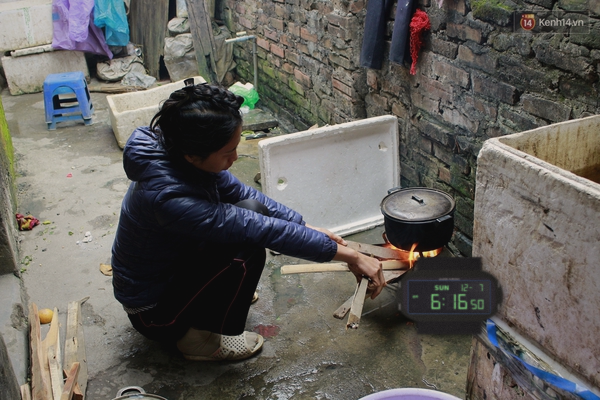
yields h=6 m=16 s=50
